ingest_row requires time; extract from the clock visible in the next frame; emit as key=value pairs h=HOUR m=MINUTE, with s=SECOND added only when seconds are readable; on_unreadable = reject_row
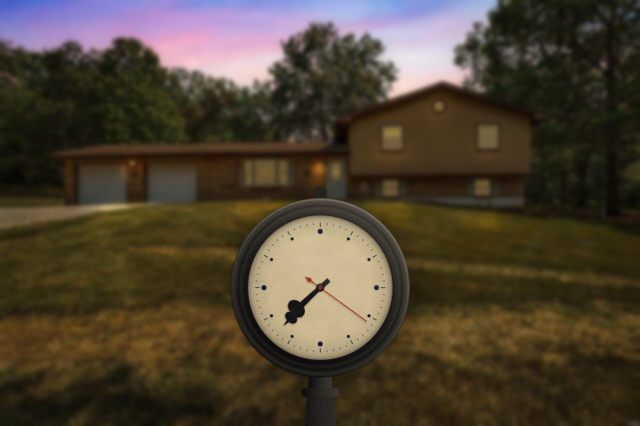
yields h=7 m=37 s=21
